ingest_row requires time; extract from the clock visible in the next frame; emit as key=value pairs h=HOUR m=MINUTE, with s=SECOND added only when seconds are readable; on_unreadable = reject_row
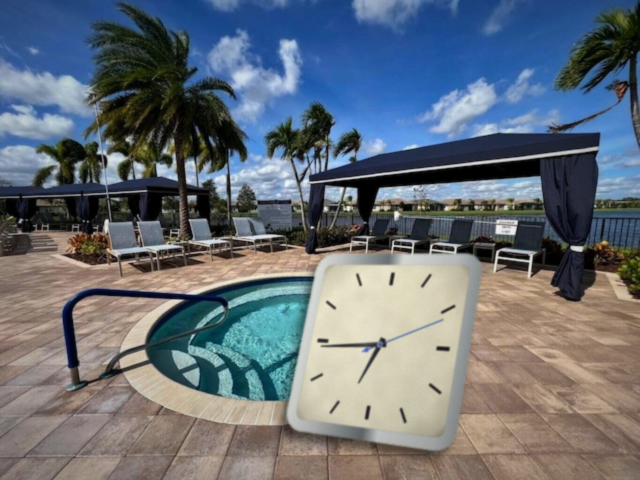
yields h=6 m=44 s=11
